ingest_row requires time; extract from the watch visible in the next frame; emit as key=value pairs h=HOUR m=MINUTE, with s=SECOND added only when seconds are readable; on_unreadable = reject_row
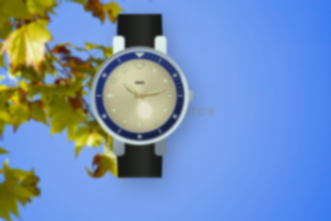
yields h=10 m=13
